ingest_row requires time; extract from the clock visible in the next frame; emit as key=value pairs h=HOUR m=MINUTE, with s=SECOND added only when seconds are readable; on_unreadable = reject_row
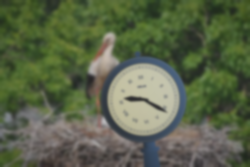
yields h=9 m=21
